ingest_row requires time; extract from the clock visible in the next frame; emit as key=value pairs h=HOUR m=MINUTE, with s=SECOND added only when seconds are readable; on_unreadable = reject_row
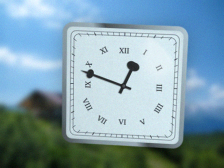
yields h=12 m=48
